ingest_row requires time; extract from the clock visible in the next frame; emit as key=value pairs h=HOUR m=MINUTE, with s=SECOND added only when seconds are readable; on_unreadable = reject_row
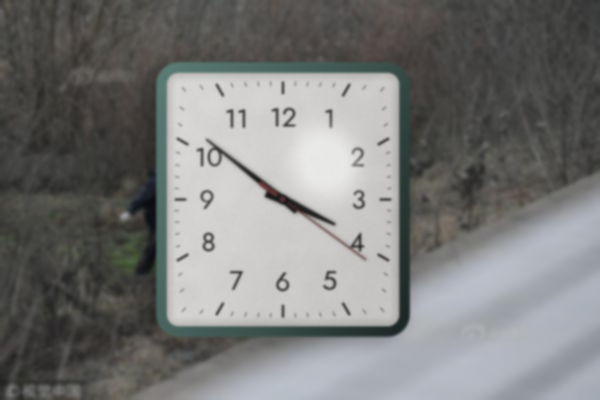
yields h=3 m=51 s=21
